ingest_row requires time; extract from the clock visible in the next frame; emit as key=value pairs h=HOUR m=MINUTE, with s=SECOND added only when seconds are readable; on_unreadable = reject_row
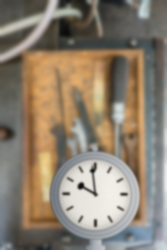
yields h=9 m=59
